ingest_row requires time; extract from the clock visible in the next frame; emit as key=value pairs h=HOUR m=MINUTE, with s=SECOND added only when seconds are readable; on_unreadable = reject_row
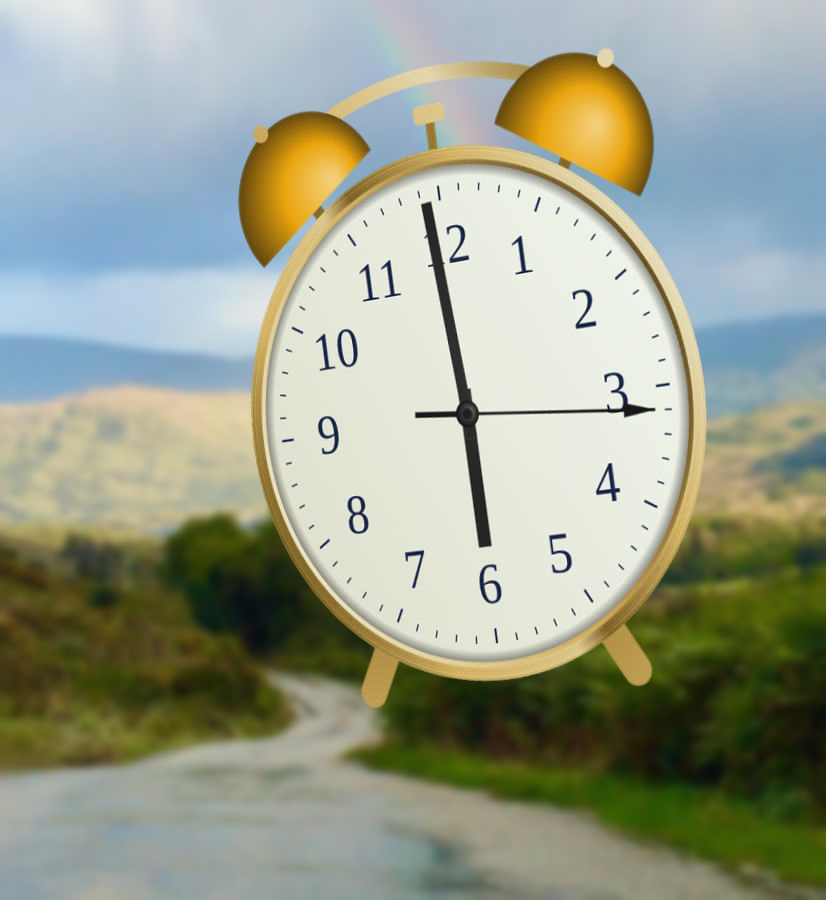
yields h=5 m=59 s=16
